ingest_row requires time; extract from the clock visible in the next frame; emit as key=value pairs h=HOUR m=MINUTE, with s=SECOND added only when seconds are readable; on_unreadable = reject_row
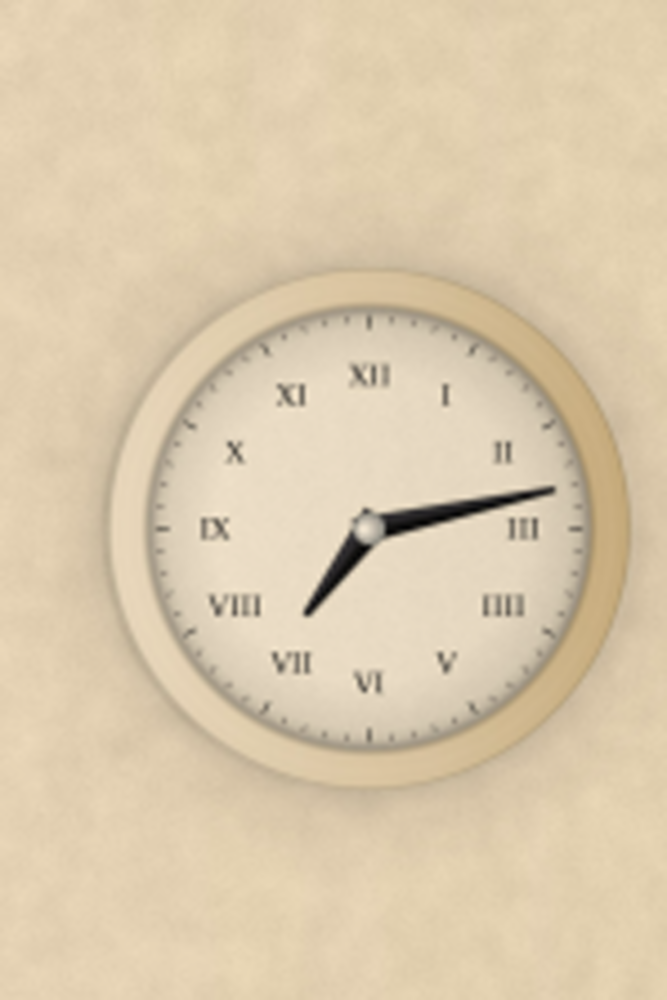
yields h=7 m=13
